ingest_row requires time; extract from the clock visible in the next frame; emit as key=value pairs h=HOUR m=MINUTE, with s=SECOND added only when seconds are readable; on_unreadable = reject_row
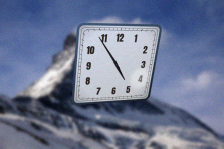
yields h=4 m=54
